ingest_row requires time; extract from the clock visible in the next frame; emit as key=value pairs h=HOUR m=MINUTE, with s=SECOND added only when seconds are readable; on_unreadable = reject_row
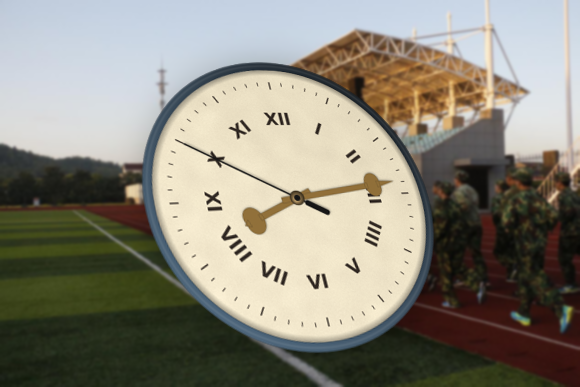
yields h=8 m=13 s=50
